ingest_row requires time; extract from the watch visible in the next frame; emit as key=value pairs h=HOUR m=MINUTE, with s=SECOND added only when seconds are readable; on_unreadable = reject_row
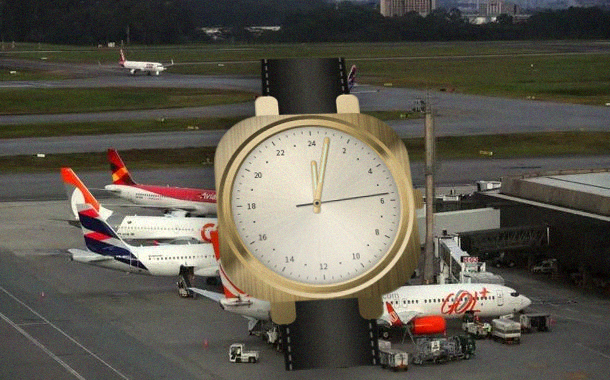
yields h=0 m=2 s=14
